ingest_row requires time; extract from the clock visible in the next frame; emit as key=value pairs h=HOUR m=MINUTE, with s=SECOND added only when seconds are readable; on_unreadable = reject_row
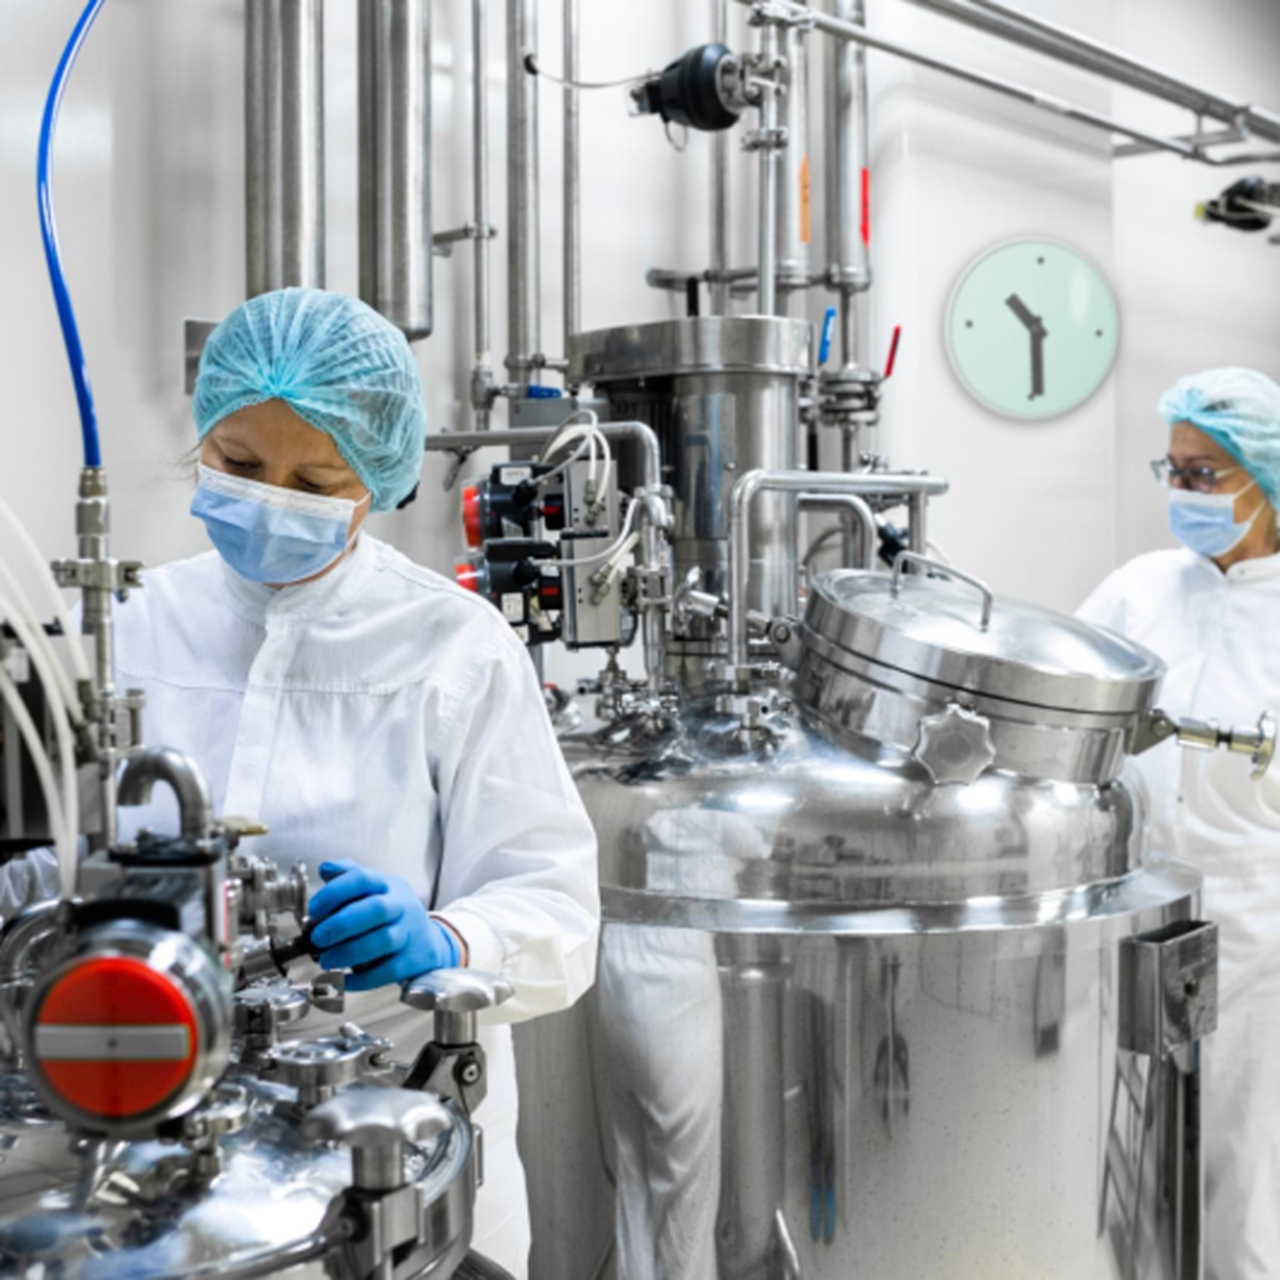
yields h=10 m=29
